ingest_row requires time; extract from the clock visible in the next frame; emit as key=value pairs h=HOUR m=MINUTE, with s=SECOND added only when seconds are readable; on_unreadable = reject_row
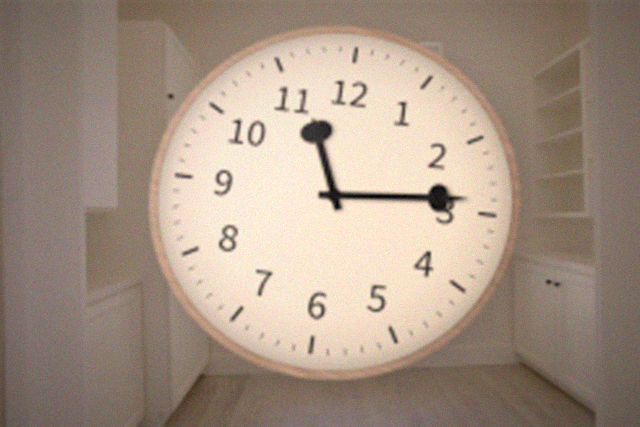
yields h=11 m=14
